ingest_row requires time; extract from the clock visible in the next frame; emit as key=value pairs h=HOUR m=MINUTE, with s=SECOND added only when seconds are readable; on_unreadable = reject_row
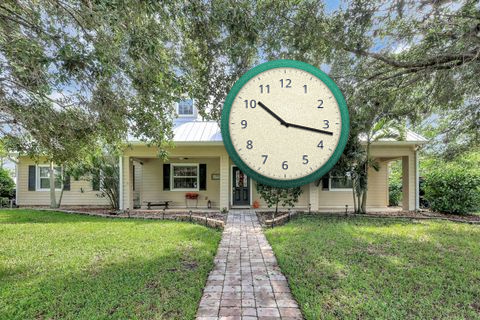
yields h=10 m=17
